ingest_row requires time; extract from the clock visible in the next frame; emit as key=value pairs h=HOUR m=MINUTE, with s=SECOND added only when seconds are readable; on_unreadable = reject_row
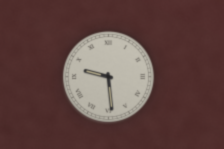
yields h=9 m=29
